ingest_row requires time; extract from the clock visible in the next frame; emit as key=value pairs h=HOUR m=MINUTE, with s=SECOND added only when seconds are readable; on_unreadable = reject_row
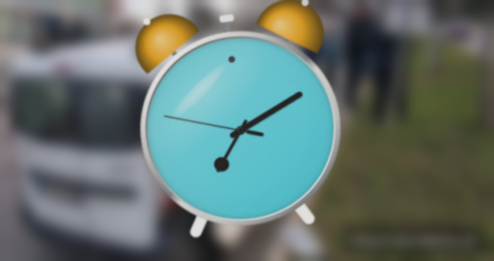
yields h=7 m=10 s=48
